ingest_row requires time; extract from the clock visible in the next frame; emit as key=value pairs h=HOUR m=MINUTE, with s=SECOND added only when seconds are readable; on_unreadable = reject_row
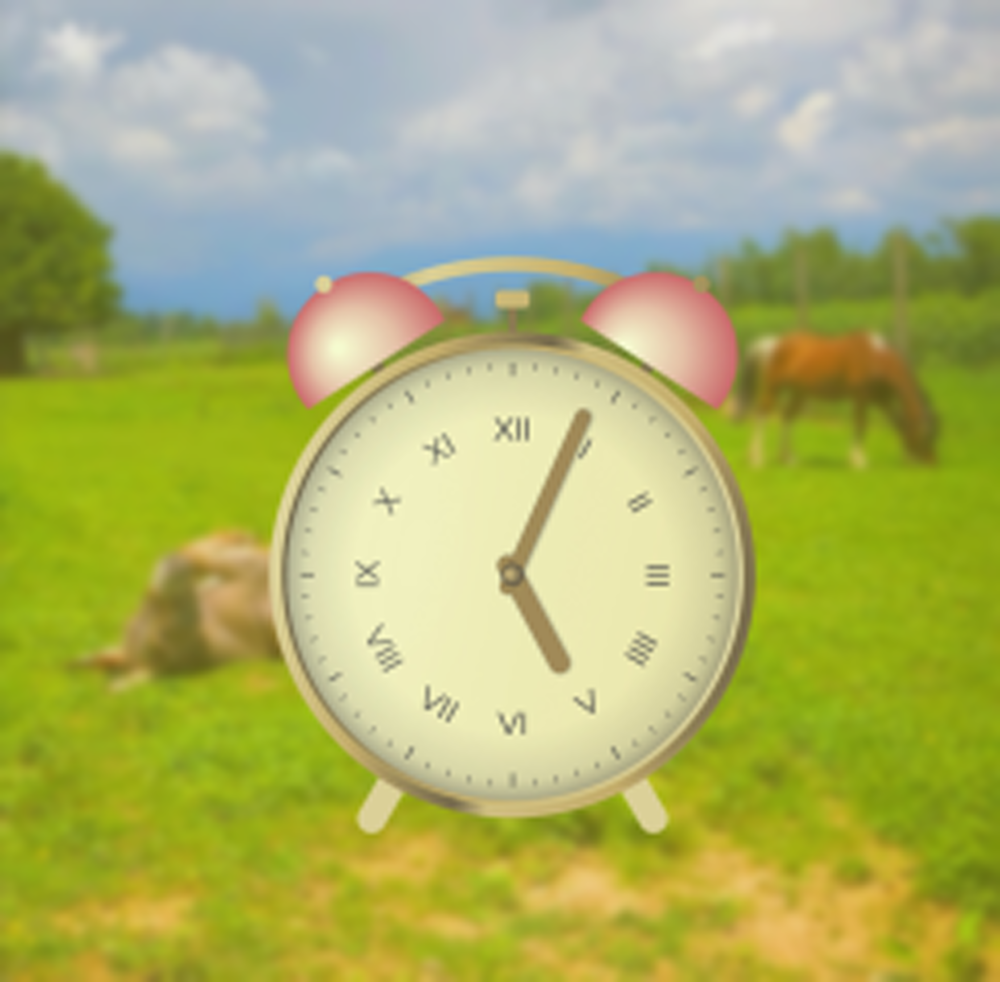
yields h=5 m=4
